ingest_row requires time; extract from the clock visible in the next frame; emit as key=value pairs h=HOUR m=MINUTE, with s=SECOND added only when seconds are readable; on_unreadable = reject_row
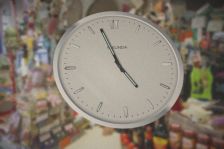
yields h=4 m=57
